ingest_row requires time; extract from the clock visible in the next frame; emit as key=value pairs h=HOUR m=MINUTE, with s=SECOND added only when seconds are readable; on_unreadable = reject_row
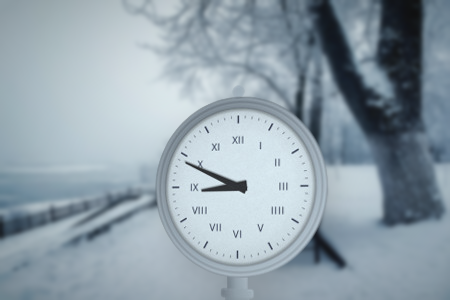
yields h=8 m=49
